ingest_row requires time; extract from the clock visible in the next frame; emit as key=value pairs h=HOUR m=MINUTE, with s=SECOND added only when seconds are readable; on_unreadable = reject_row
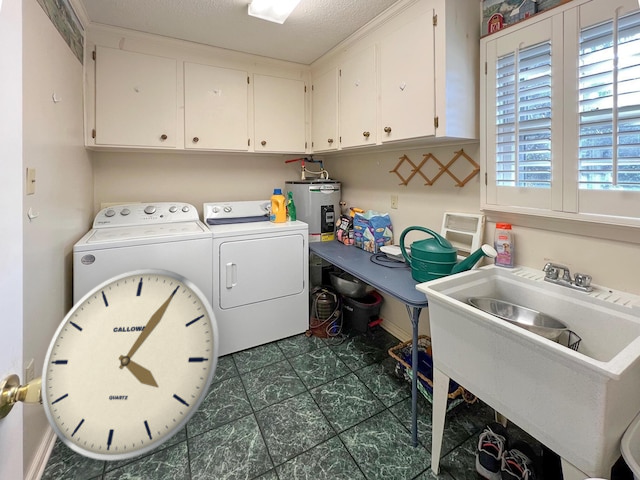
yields h=4 m=5
